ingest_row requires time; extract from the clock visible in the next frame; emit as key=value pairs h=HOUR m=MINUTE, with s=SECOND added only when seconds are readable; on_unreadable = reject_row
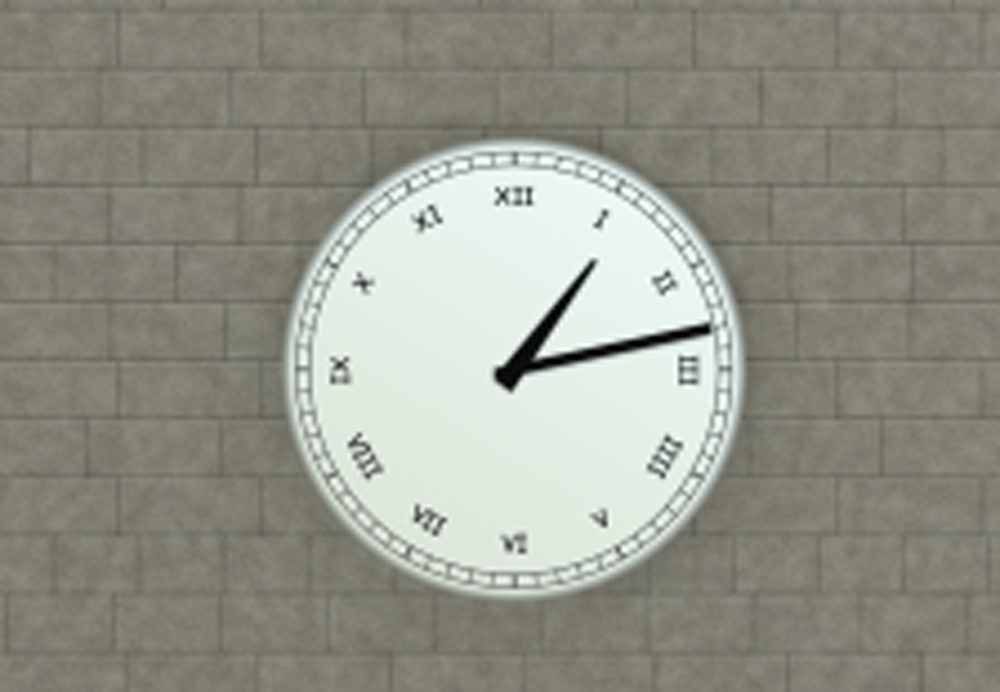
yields h=1 m=13
